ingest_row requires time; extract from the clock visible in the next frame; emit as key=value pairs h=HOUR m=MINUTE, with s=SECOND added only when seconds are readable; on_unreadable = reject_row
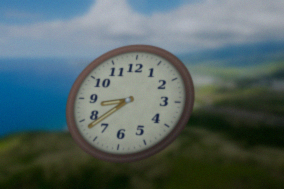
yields h=8 m=38
